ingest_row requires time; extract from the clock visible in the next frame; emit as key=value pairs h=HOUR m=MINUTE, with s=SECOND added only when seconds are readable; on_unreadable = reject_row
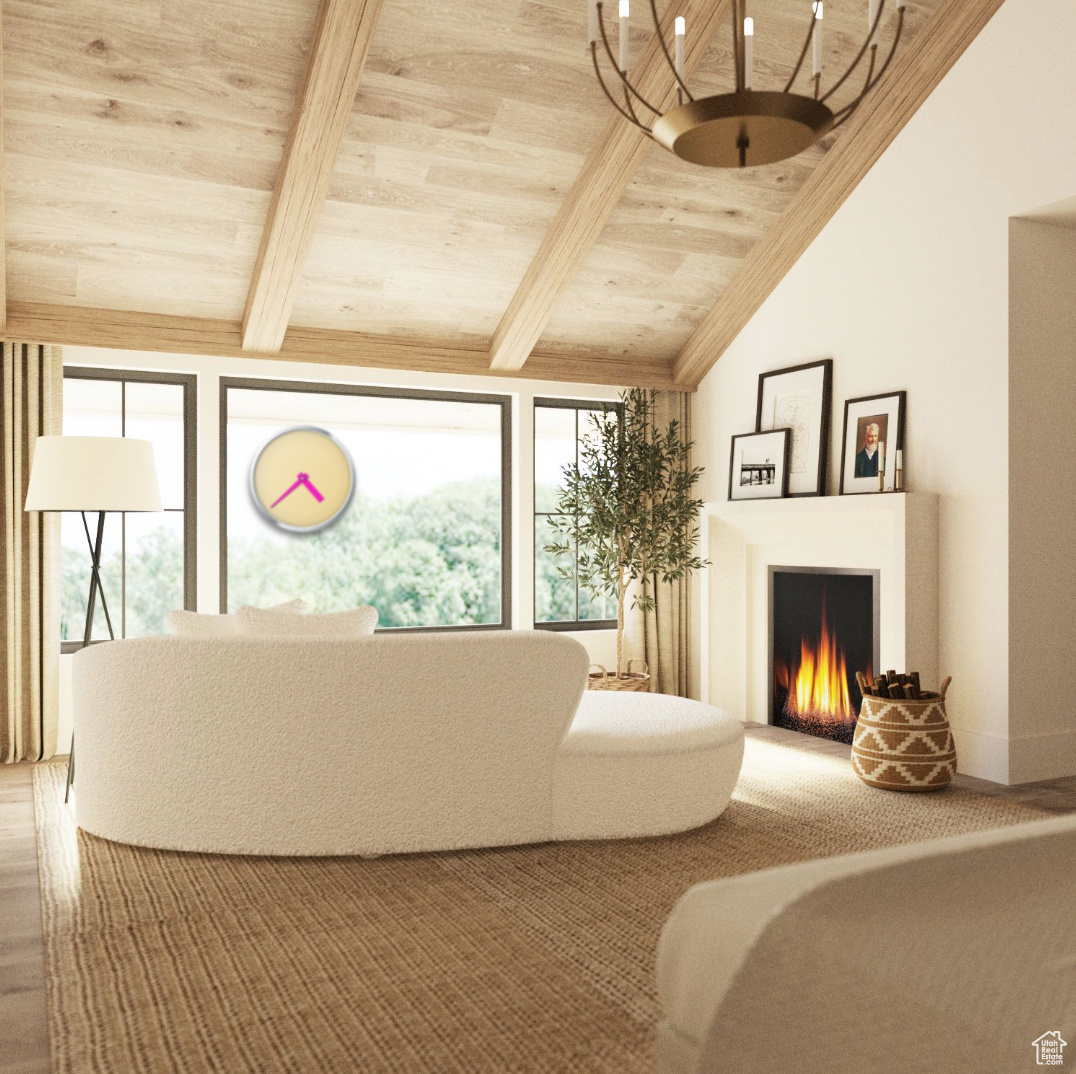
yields h=4 m=38
